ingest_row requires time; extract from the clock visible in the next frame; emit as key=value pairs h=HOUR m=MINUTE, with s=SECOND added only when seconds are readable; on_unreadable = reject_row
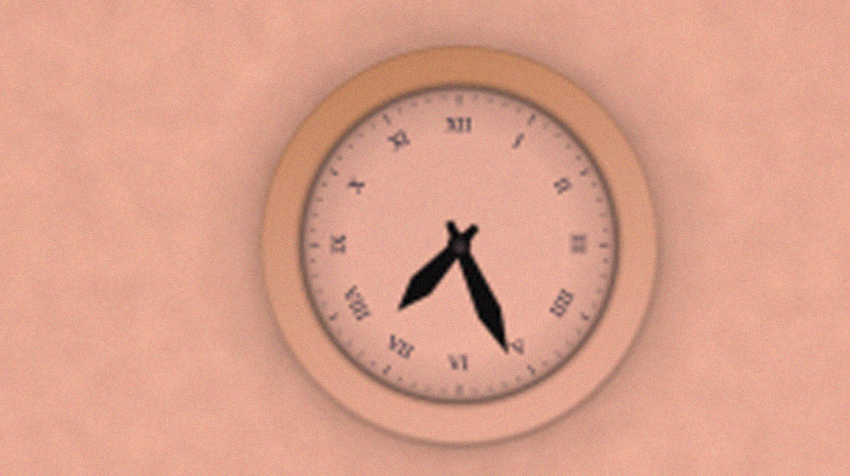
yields h=7 m=26
